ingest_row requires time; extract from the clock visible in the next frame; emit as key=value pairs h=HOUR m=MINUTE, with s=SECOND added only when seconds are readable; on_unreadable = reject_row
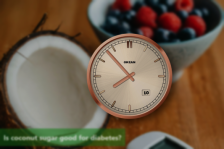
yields h=7 m=53
